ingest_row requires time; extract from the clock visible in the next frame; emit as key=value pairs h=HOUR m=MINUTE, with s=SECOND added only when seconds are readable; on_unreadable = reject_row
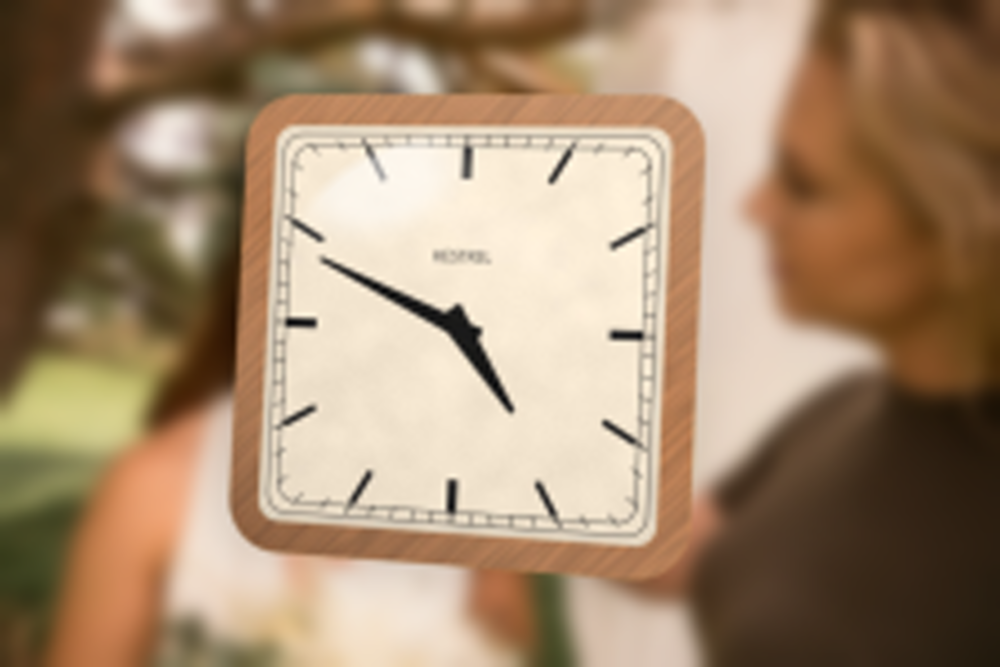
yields h=4 m=49
